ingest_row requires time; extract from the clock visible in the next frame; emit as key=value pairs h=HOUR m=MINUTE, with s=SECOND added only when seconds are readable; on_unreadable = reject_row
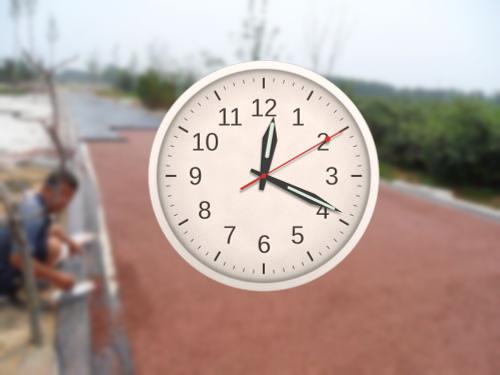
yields h=12 m=19 s=10
